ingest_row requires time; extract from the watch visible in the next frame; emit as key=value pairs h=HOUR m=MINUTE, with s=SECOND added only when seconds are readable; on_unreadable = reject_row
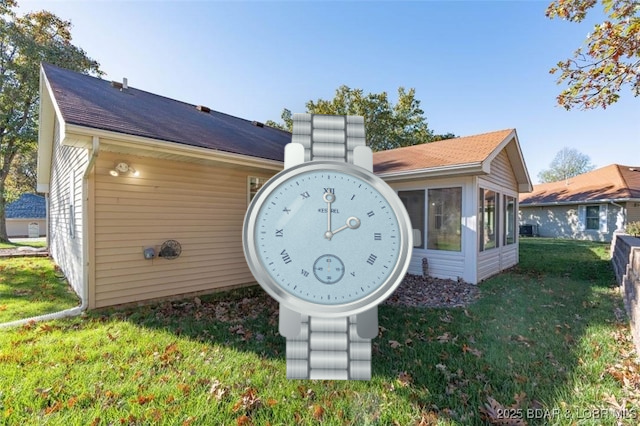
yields h=2 m=0
